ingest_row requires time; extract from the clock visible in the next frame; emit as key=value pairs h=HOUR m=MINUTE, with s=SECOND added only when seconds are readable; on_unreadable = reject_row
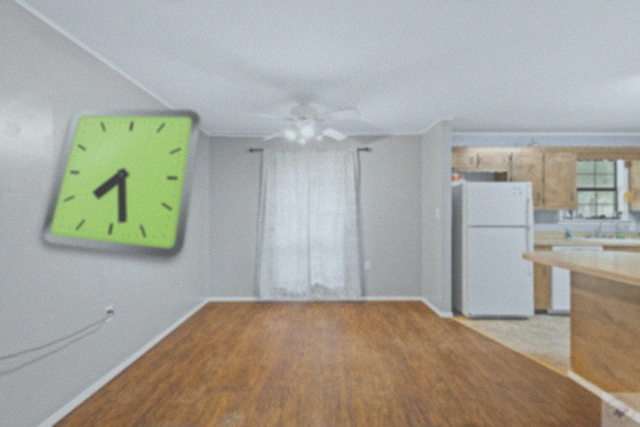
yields h=7 m=28
